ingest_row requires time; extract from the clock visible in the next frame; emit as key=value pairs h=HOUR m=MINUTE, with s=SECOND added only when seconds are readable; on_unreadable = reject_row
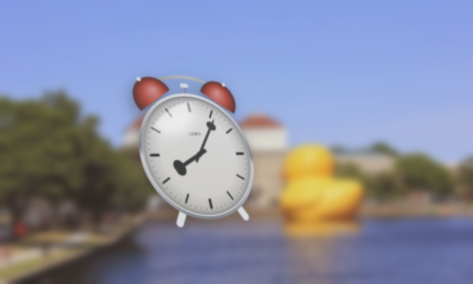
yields h=8 m=6
